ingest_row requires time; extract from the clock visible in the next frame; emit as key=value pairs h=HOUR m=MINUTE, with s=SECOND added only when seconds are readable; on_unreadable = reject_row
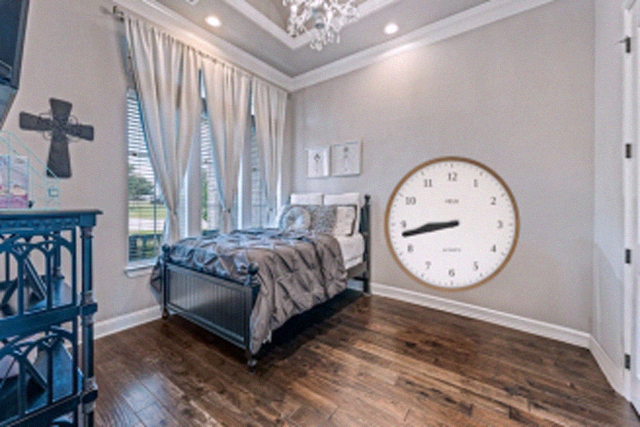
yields h=8 m=43
